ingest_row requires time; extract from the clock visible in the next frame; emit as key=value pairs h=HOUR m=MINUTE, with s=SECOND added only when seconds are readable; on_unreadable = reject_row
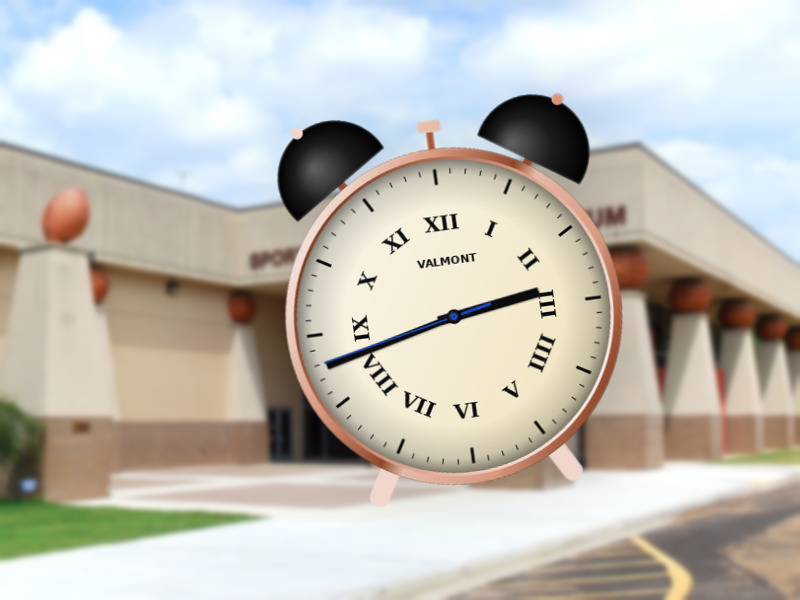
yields h=2 m=42 s=43
